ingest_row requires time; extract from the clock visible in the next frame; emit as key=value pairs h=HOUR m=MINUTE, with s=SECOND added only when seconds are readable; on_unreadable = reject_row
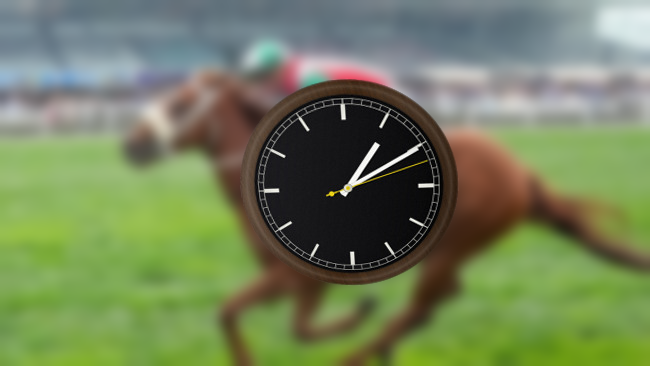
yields h=1 m=10 s=12
